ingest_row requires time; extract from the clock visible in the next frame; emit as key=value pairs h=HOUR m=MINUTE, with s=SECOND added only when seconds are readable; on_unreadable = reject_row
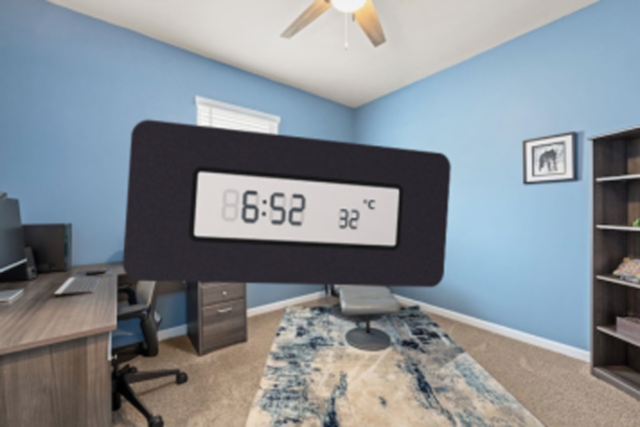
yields h=6 m=52
